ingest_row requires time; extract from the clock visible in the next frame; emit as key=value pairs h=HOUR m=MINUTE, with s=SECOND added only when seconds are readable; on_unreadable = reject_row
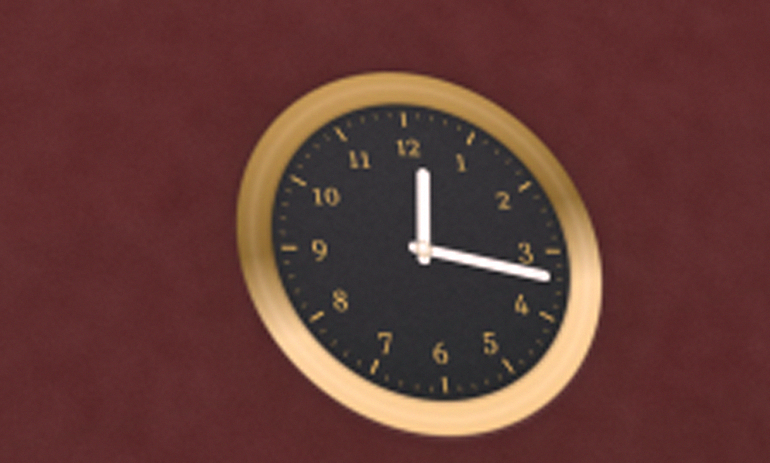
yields h=12 m=17
